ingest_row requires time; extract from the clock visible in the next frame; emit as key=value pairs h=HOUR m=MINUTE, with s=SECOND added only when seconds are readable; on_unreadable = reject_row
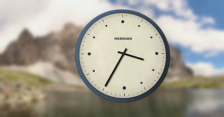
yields h=3 m=35
